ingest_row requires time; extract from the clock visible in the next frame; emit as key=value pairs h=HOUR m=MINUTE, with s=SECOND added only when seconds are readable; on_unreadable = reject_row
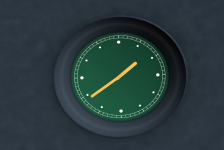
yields h=1 m=39
